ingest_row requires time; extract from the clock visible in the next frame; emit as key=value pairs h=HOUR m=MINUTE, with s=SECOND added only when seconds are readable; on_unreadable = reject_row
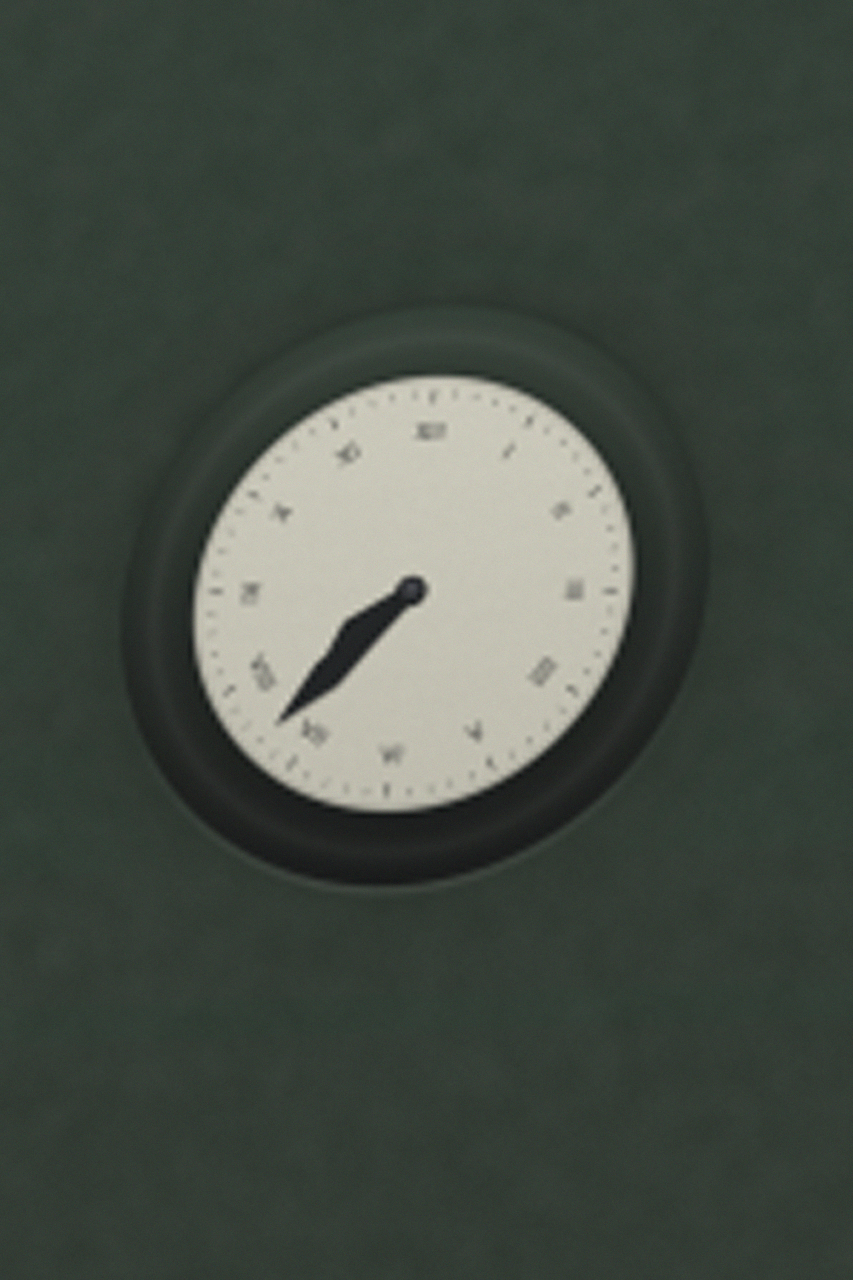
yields h=7 m=37
